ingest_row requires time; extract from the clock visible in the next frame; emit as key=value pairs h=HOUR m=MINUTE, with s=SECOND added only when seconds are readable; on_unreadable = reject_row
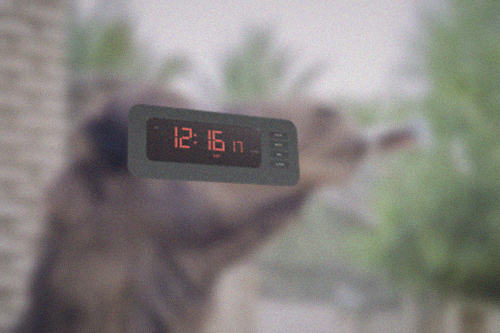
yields h=12 m=16 s=17
